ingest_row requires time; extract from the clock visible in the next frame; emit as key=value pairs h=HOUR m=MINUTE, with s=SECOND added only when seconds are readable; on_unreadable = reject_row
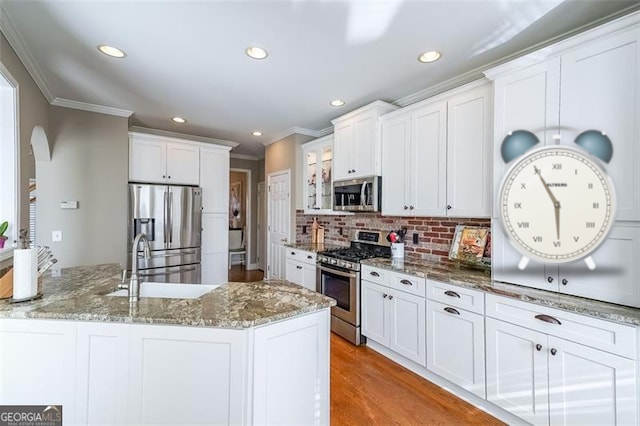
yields h=5 m=55
